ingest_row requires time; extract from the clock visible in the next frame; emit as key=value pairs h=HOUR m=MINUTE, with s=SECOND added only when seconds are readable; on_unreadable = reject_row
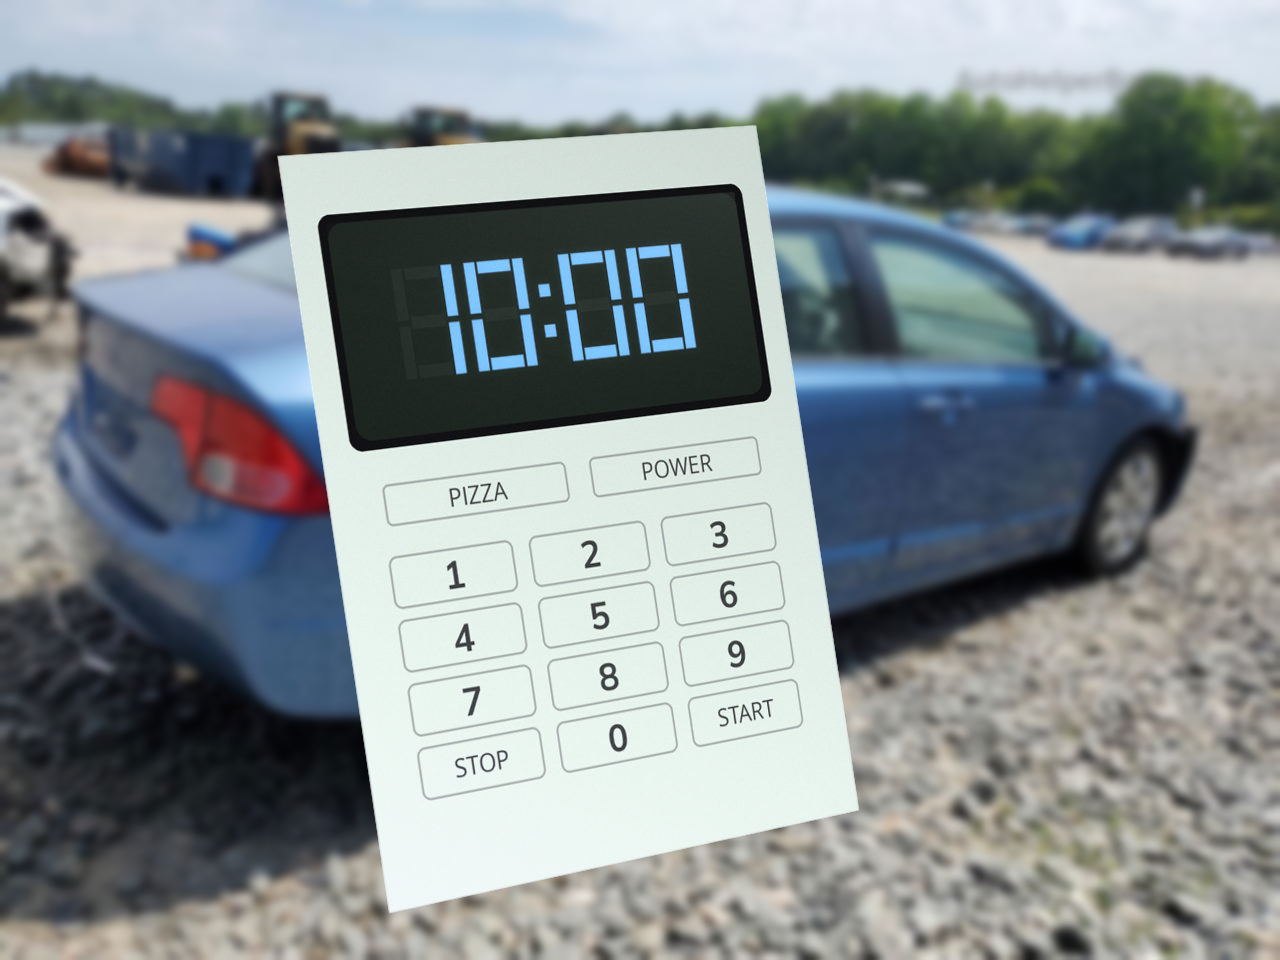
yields h=10 m=0
